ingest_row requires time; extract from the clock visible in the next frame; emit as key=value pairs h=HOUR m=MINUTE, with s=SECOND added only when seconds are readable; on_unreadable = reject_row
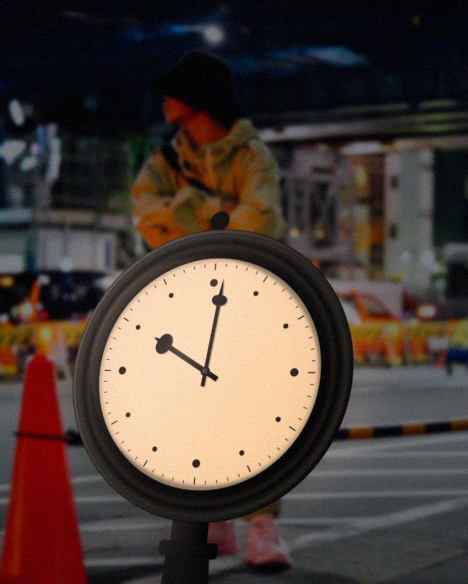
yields h=10 m=1
